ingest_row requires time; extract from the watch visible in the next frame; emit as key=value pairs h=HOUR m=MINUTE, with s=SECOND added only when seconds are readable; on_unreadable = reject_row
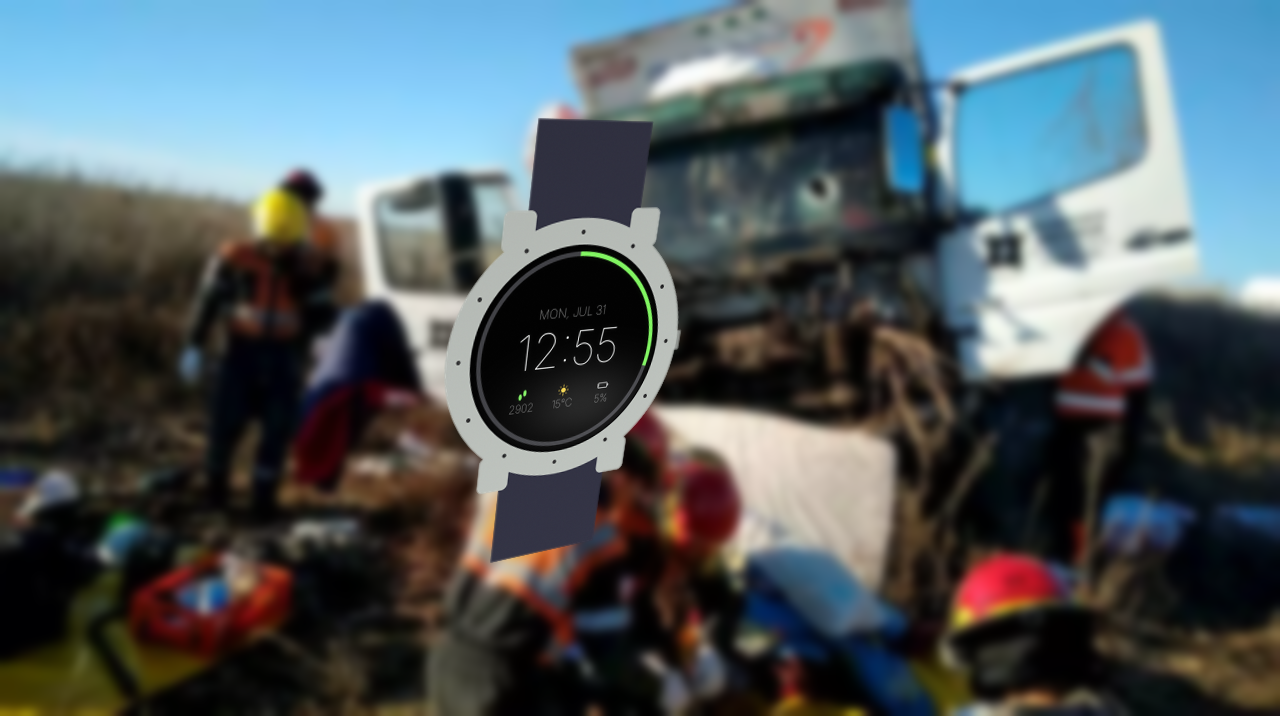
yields h=12 m=55
